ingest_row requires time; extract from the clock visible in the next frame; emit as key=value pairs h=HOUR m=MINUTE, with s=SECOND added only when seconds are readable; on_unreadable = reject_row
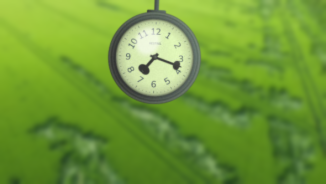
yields h=7 m=18
